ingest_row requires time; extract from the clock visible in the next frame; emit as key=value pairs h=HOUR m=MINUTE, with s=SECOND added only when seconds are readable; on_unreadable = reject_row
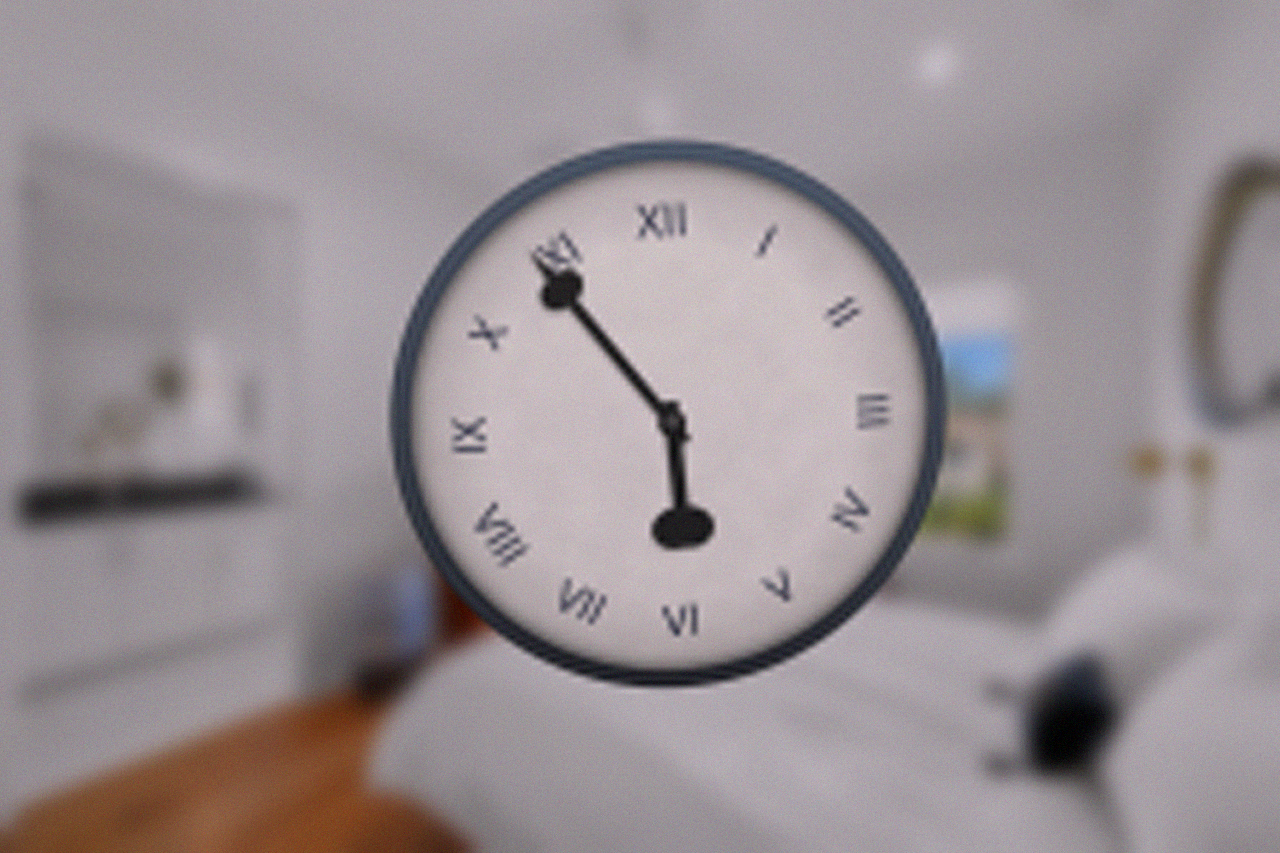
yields h=5 m=54
